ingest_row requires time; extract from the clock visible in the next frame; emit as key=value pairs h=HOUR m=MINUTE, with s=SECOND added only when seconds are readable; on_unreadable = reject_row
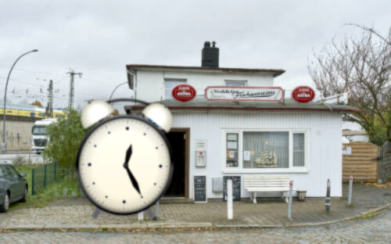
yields h=12 m=25
